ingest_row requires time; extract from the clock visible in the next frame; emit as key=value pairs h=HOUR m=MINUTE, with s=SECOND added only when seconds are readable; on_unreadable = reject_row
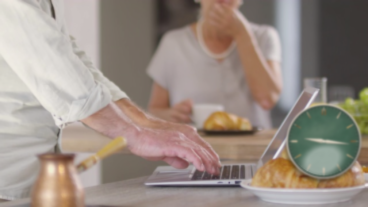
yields h=9 m=16
